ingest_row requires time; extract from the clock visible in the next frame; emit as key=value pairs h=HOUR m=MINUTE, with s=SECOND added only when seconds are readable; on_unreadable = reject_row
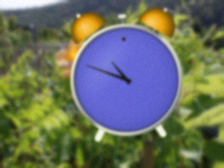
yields h=10 m=49
